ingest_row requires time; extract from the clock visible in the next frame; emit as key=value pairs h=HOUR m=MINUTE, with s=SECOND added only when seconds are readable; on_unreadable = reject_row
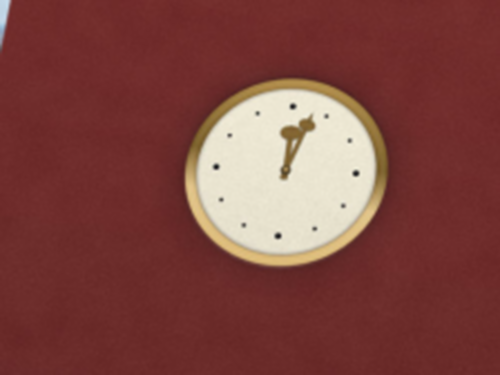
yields h=12 m=3
